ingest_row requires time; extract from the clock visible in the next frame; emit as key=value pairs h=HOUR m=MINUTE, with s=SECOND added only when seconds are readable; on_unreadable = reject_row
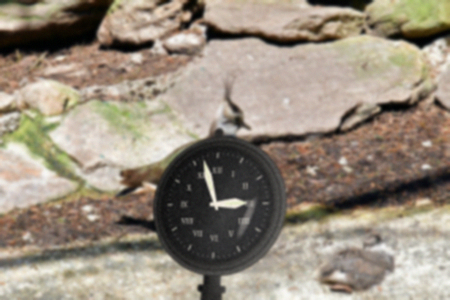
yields h=2 m=57
